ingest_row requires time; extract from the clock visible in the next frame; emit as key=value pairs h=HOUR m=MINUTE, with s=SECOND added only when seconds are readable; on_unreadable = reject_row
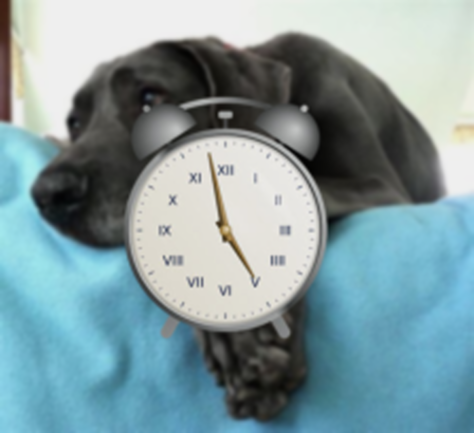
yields h=4 m=58
